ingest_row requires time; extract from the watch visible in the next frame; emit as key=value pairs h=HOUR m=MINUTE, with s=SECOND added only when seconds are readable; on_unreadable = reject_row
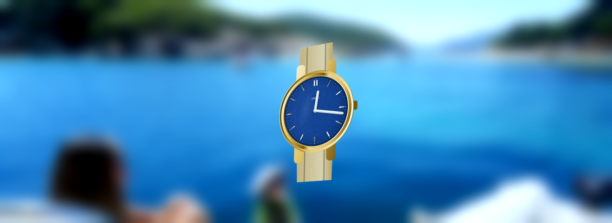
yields h=12 m=17
